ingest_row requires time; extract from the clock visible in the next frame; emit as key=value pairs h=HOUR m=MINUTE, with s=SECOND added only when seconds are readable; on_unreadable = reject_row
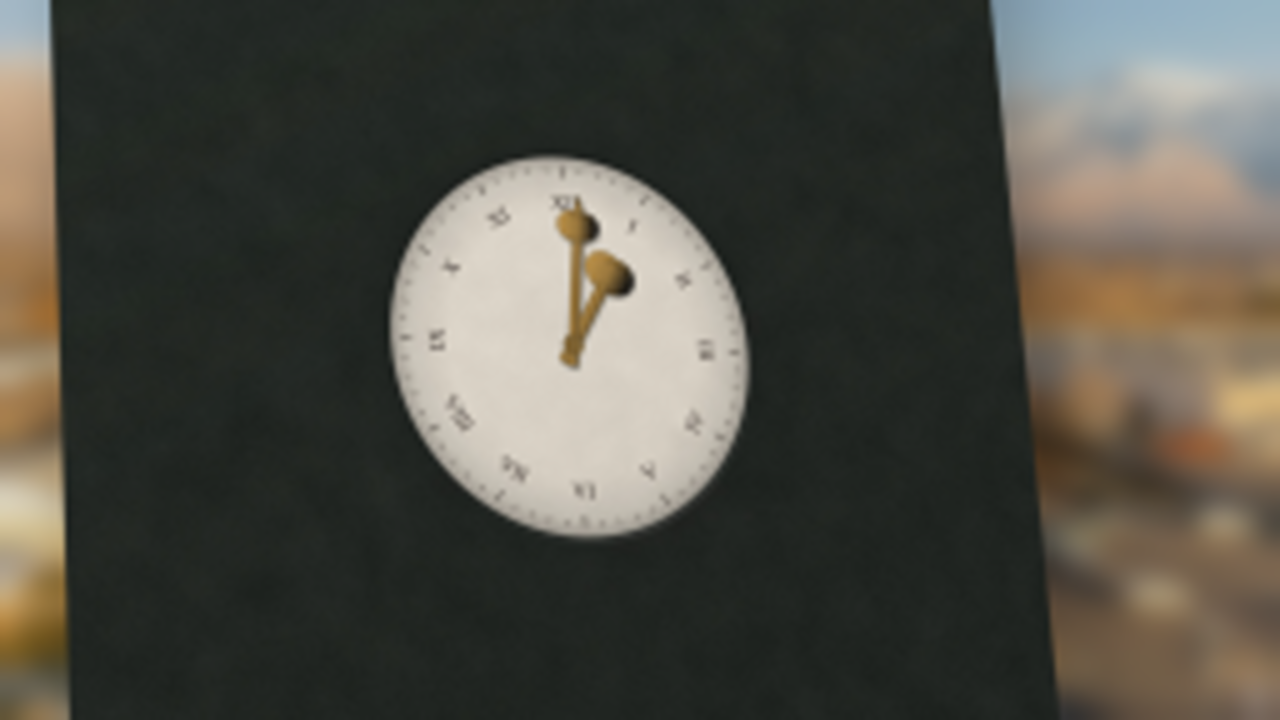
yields h=1 m=1
